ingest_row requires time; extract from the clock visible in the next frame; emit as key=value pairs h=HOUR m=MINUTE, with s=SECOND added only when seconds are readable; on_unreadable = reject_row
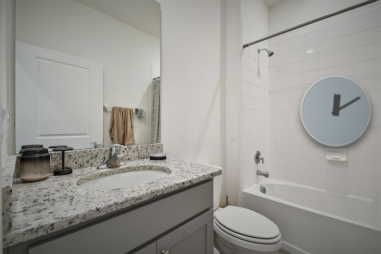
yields h=12 m=10
